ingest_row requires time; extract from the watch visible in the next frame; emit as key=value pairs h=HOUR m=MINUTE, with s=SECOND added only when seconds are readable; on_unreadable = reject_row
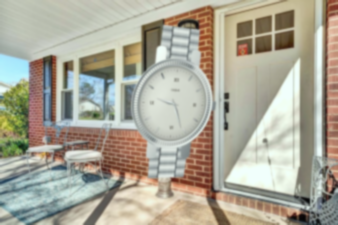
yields h=9 m=26
